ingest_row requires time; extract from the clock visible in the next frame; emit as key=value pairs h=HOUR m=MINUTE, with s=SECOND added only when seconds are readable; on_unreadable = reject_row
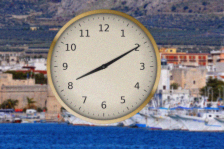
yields h=8 m=10
